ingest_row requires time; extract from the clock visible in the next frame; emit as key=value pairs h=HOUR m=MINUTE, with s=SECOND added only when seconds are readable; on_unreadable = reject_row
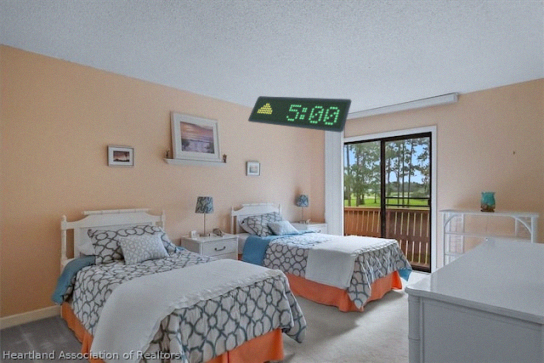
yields h=5 m=0
